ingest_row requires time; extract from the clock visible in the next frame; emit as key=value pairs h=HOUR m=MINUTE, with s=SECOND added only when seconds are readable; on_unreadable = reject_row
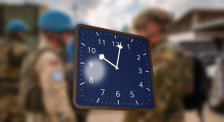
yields h=10 m=2
